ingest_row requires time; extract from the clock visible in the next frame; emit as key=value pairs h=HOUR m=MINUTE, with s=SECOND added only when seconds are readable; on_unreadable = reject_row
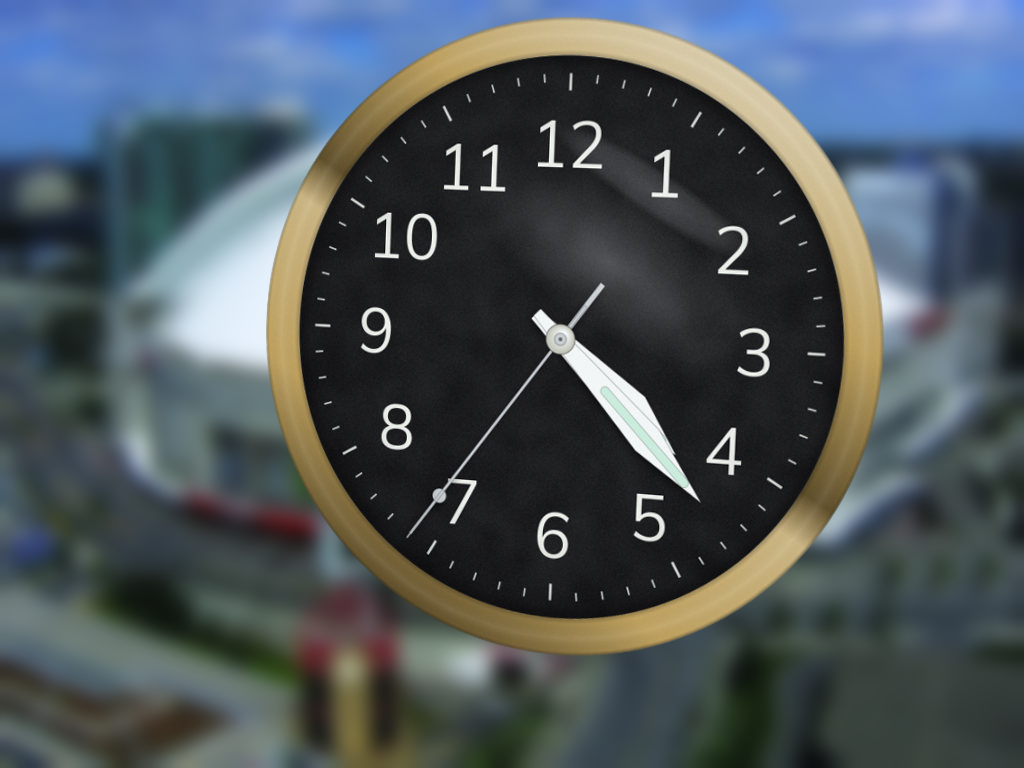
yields h=4 m=22 s=36
